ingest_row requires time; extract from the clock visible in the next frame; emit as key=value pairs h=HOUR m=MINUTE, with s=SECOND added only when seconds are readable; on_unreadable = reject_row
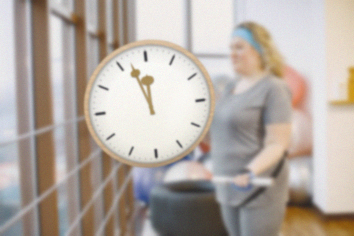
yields h=11 m=57
